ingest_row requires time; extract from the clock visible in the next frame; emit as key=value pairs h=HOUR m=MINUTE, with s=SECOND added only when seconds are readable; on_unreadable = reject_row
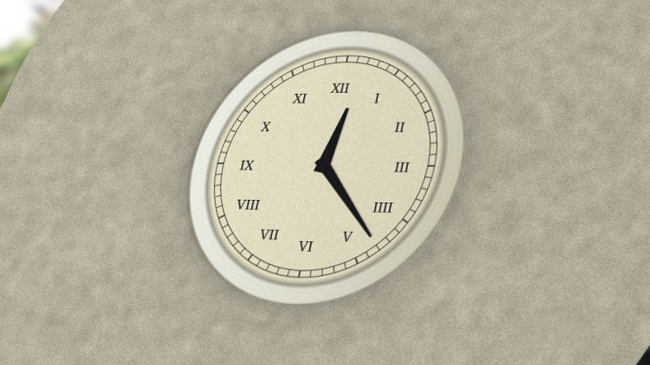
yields h=12 m=23
